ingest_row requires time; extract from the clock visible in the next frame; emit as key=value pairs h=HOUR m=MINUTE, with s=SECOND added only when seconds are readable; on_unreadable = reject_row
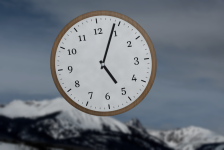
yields h=5 m=4
